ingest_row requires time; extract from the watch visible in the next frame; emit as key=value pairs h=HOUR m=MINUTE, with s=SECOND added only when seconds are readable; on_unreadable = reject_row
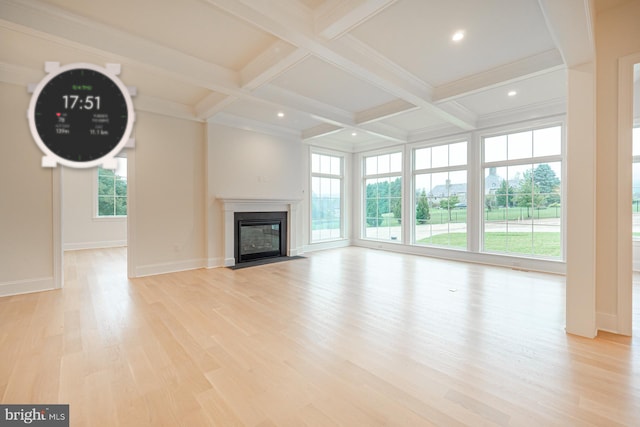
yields h=17 m=51
